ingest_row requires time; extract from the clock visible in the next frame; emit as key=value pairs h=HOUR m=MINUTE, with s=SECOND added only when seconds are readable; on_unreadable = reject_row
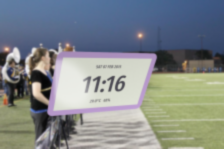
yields h=11 m=16
